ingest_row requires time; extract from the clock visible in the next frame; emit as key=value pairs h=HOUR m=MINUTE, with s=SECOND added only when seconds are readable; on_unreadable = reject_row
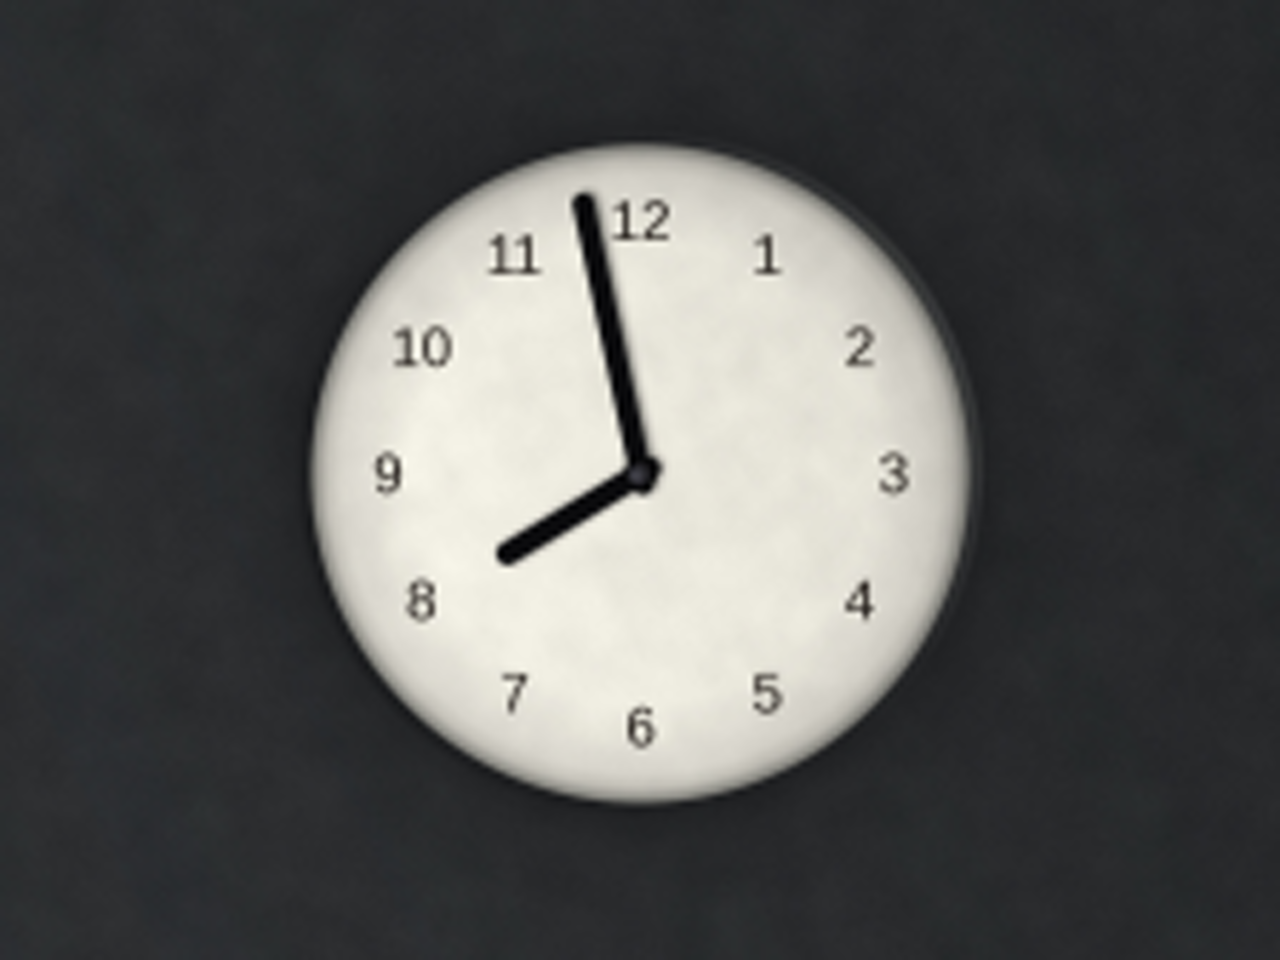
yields h=7 m=58
